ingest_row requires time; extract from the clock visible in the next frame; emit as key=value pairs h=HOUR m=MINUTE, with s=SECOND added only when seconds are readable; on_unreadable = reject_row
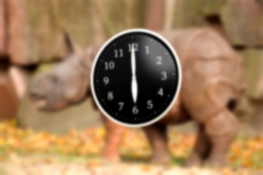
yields h=6 m=0
